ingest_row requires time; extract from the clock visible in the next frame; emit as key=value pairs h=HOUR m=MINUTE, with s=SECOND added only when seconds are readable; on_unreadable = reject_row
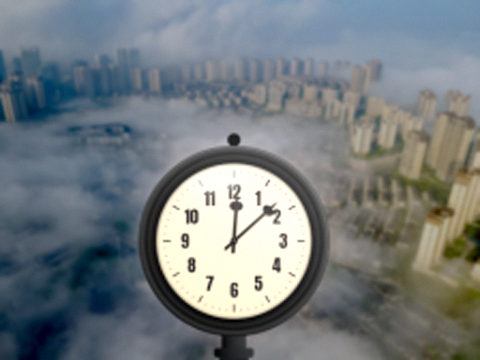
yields h=12 m=8
